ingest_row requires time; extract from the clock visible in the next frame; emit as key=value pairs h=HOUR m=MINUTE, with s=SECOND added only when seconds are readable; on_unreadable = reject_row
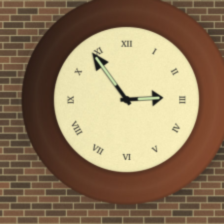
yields h=2 m=54
